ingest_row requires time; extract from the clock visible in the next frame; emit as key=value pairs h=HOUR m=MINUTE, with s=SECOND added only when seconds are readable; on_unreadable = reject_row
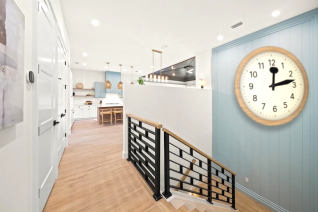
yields h=12 m=13
